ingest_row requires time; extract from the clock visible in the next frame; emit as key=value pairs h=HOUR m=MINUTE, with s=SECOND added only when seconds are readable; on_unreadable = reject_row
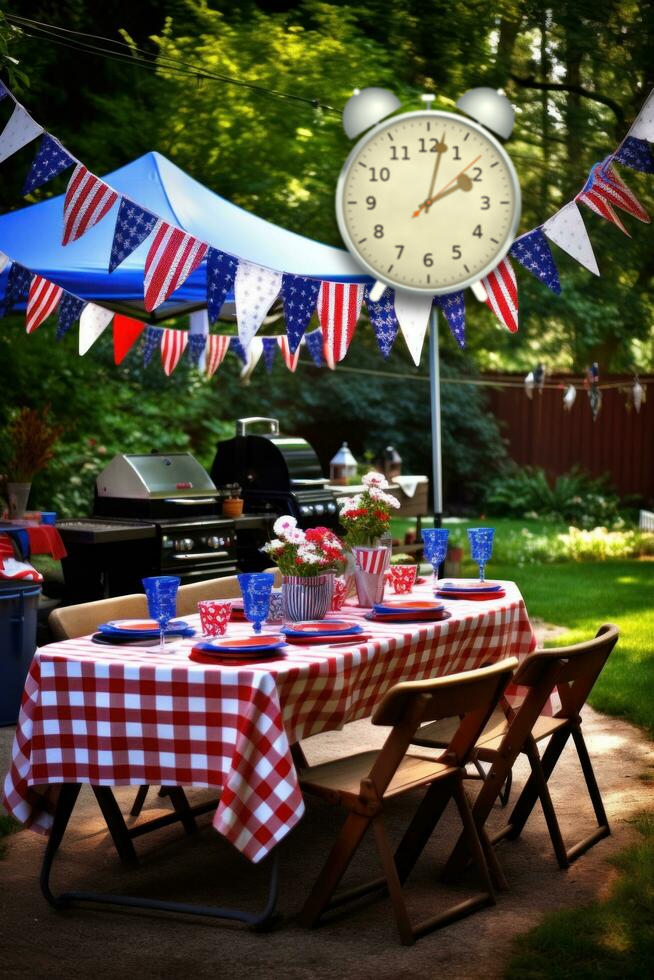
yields h=2 m=2 s=8
